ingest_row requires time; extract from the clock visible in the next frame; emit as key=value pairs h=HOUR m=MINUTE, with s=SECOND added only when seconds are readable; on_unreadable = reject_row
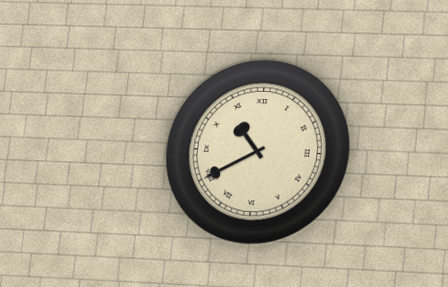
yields h=10 m=40
